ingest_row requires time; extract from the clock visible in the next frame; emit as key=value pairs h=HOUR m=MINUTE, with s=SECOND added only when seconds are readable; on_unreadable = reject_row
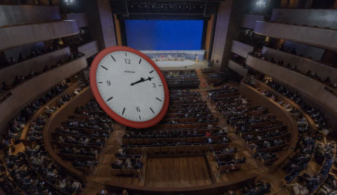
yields h=2 m=12
